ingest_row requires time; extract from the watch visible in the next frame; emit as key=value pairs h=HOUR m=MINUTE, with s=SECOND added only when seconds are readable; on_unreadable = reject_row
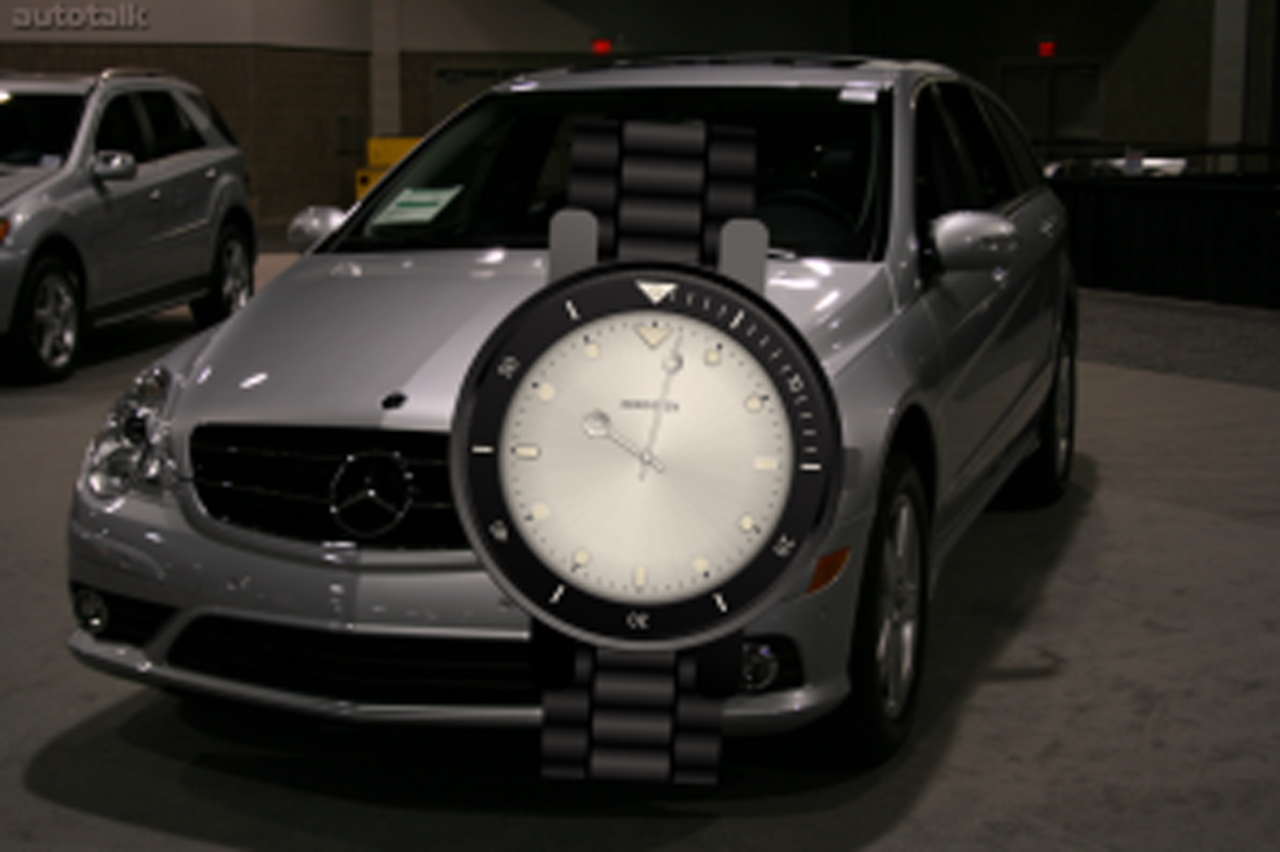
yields h=10 m=2
